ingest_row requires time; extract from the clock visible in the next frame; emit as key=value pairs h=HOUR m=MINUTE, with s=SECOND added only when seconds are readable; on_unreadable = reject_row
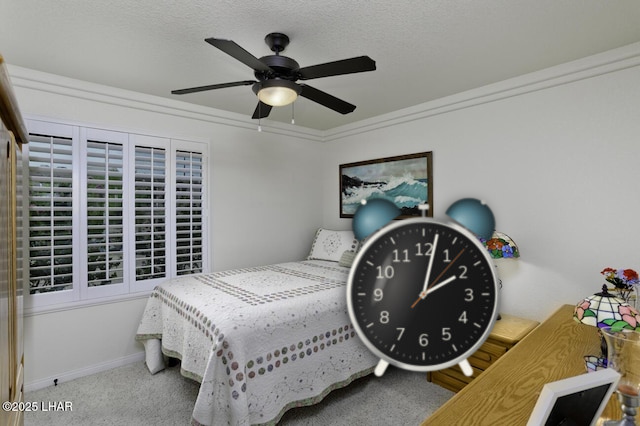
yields h=2 m=2 s=7
